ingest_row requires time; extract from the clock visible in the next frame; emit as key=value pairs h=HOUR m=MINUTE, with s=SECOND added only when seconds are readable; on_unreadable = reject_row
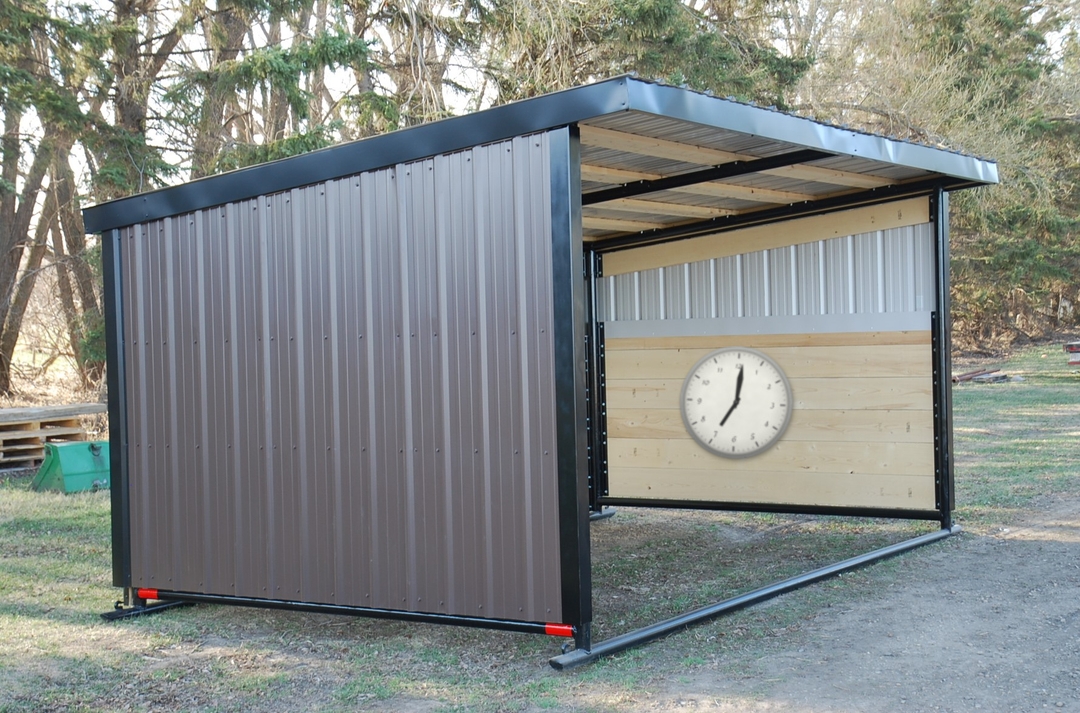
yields h=7 m=1
